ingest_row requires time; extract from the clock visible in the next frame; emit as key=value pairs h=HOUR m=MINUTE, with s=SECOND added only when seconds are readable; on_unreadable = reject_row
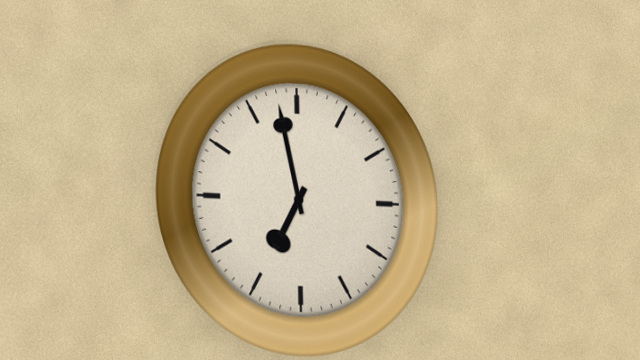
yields h=6 m=58
